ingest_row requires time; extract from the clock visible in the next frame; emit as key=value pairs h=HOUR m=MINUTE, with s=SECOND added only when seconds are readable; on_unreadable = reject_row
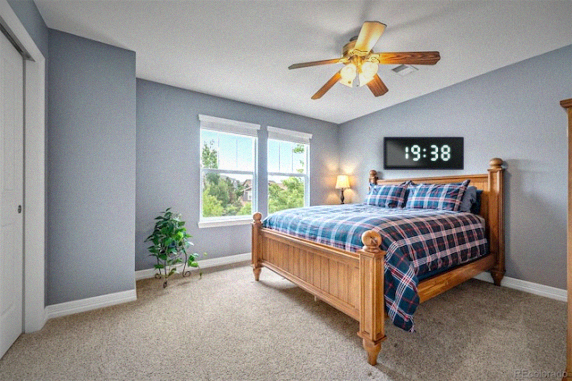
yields h=19 m=38
